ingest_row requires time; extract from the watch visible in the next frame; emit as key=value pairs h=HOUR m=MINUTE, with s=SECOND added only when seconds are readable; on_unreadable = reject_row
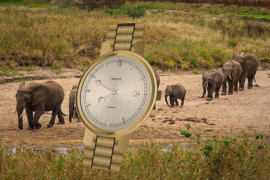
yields h=7 m=49
